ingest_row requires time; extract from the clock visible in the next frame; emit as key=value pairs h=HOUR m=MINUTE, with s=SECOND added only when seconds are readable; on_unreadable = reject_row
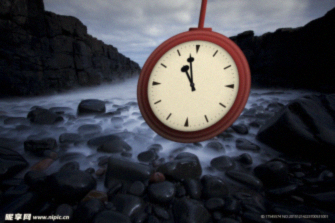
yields h=10 m=58
